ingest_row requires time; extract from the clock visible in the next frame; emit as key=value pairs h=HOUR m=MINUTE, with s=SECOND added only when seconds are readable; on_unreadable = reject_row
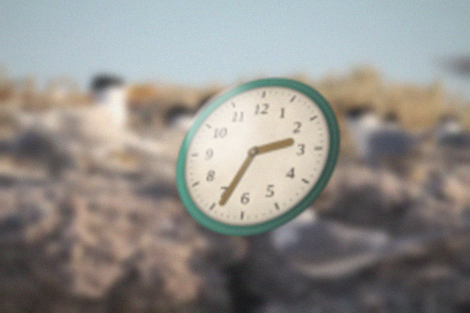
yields h=2 m=34
